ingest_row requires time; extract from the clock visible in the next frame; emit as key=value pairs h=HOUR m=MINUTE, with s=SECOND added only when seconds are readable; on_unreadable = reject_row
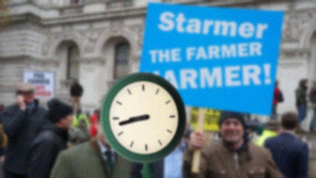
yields h=8 m=43
